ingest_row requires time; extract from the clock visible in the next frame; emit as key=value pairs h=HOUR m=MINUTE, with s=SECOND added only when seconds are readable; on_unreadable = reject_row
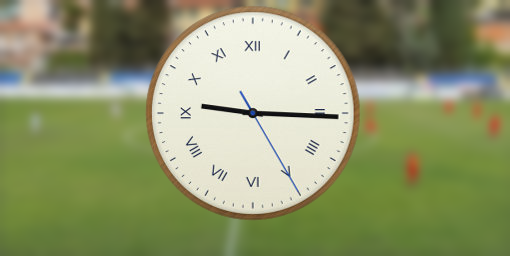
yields h=9 m=15 s=25
